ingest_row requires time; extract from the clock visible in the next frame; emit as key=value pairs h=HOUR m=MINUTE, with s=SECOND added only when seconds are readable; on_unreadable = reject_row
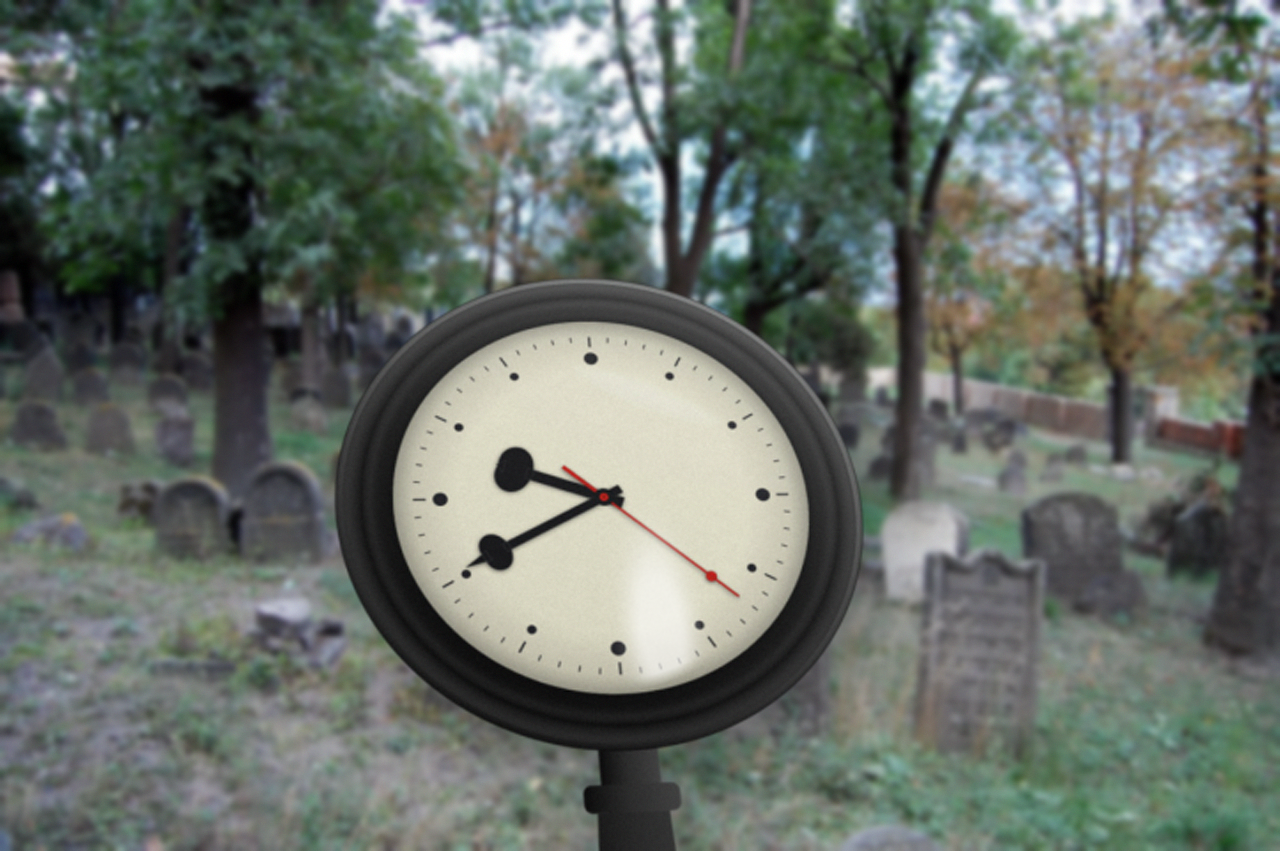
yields h=9 m=40 s=22
